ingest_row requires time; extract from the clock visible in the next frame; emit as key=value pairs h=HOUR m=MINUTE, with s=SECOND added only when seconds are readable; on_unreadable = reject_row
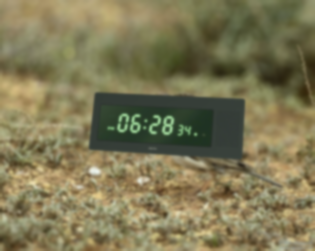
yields h=6 m=28
